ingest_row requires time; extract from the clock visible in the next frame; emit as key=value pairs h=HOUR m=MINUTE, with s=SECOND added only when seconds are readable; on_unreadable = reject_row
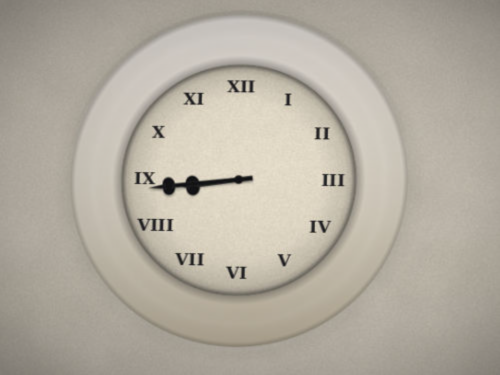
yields h=8 m=44
